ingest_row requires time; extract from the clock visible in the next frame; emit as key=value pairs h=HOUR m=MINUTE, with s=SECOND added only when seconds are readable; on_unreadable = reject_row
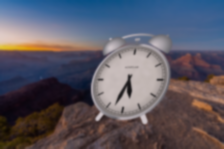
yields h=5 m=33
